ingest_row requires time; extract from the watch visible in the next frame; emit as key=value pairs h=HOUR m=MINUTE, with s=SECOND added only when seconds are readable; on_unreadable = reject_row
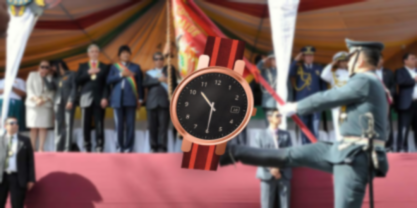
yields h=10 m=30
